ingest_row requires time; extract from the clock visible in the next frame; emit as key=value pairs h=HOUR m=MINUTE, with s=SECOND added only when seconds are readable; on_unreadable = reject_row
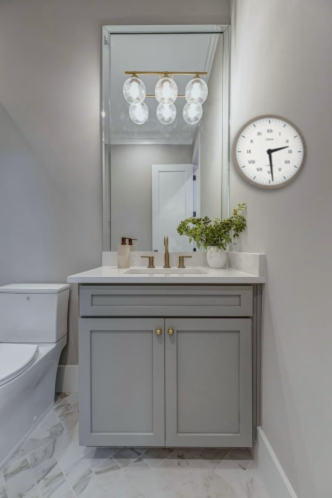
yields h=2 m=29
